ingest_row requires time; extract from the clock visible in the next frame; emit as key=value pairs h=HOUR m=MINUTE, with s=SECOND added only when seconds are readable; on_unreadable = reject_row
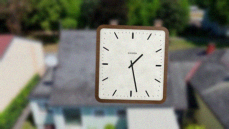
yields h=1 m=28
